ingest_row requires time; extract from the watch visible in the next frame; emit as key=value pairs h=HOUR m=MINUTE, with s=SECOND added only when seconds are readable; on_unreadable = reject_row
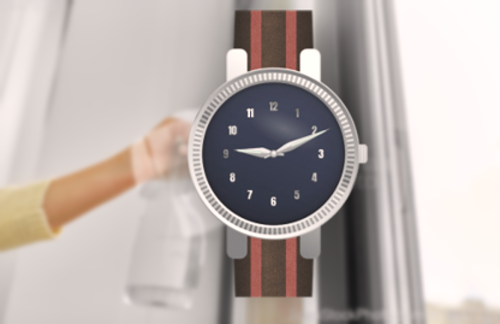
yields h=9 m=11
